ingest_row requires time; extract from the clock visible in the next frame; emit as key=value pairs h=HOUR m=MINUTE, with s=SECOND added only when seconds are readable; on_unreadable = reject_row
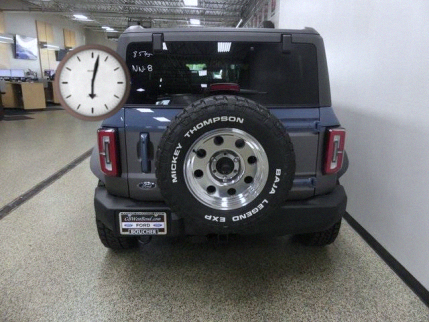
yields h=6 m=2
